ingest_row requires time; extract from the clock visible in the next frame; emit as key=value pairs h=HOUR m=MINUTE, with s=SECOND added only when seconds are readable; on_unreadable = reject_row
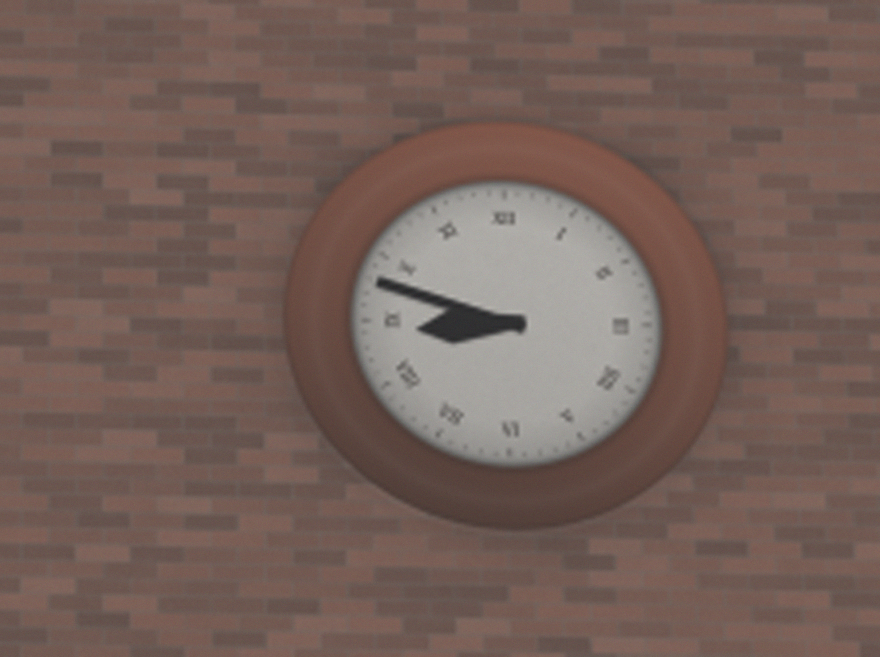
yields h=8 m=48
